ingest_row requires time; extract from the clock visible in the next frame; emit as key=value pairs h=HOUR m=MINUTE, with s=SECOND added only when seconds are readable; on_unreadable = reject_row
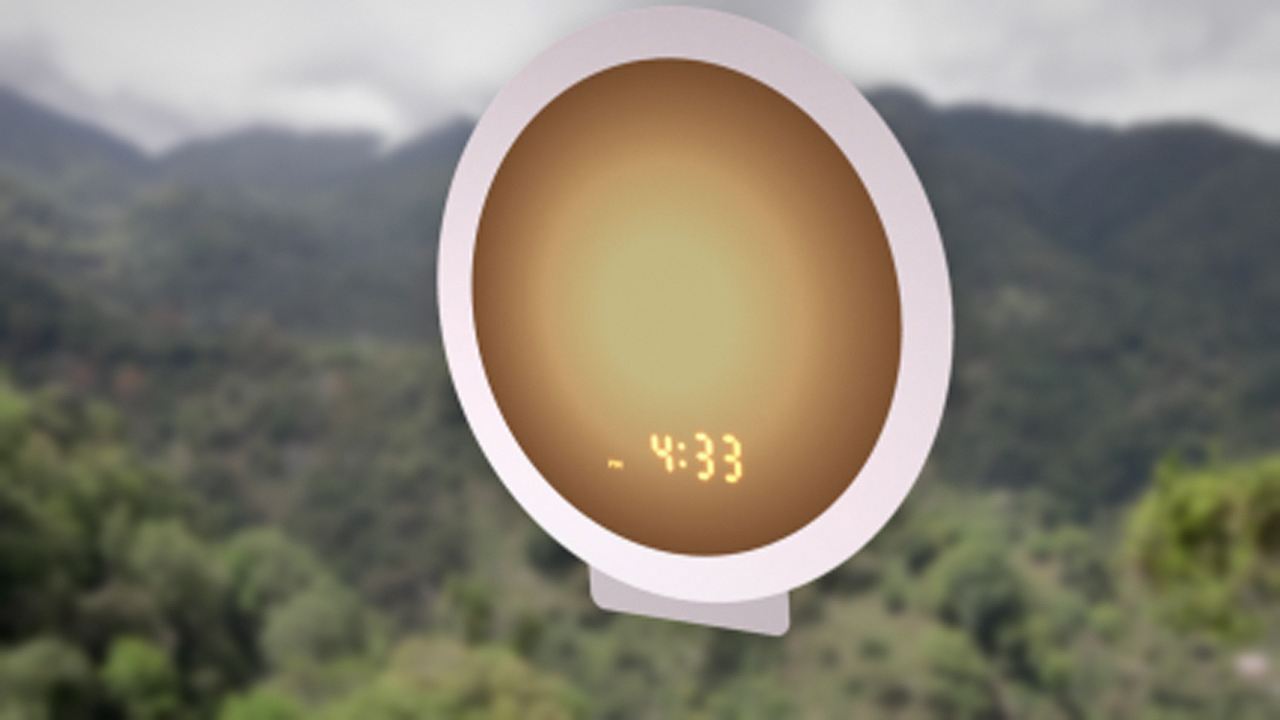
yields h=4 m=33
